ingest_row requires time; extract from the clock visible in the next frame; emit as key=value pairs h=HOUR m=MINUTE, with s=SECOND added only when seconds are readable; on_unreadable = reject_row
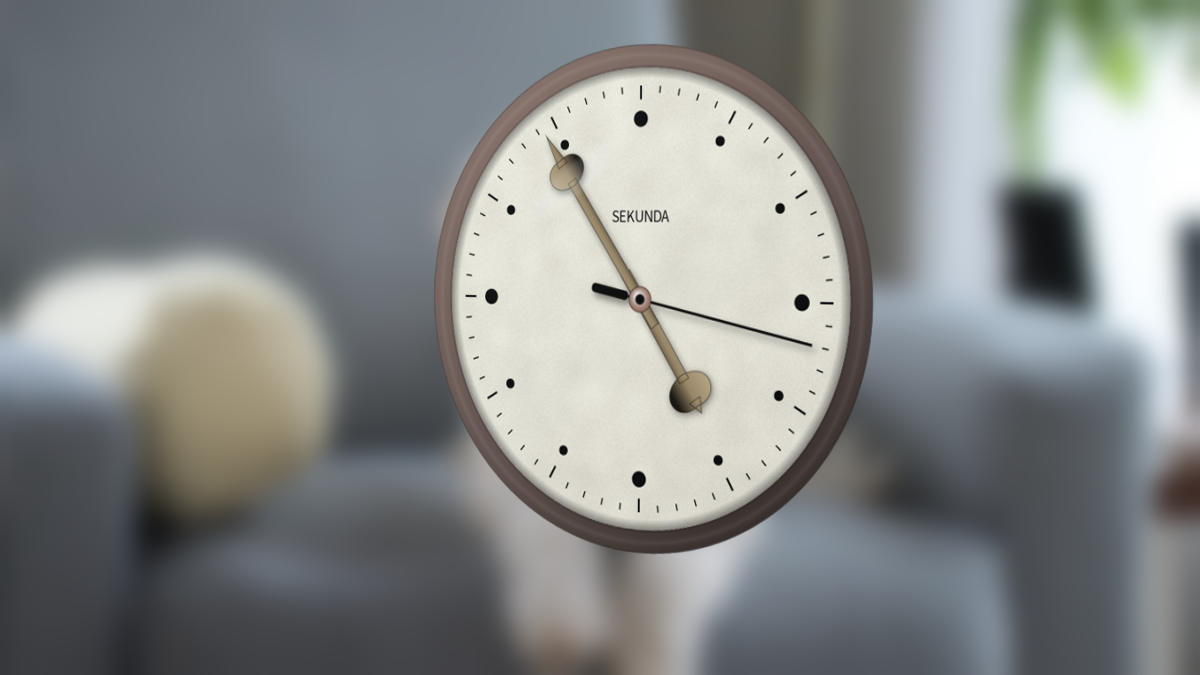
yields h=4 m=54 s=17
